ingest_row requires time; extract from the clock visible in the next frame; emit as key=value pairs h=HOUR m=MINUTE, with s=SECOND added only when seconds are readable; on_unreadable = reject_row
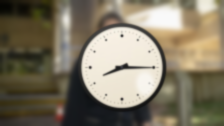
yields h=8 m=15
